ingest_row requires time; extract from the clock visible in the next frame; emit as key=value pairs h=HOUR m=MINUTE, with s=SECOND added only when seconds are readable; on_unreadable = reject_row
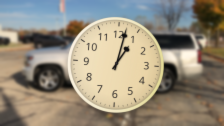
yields h=1 m=2
